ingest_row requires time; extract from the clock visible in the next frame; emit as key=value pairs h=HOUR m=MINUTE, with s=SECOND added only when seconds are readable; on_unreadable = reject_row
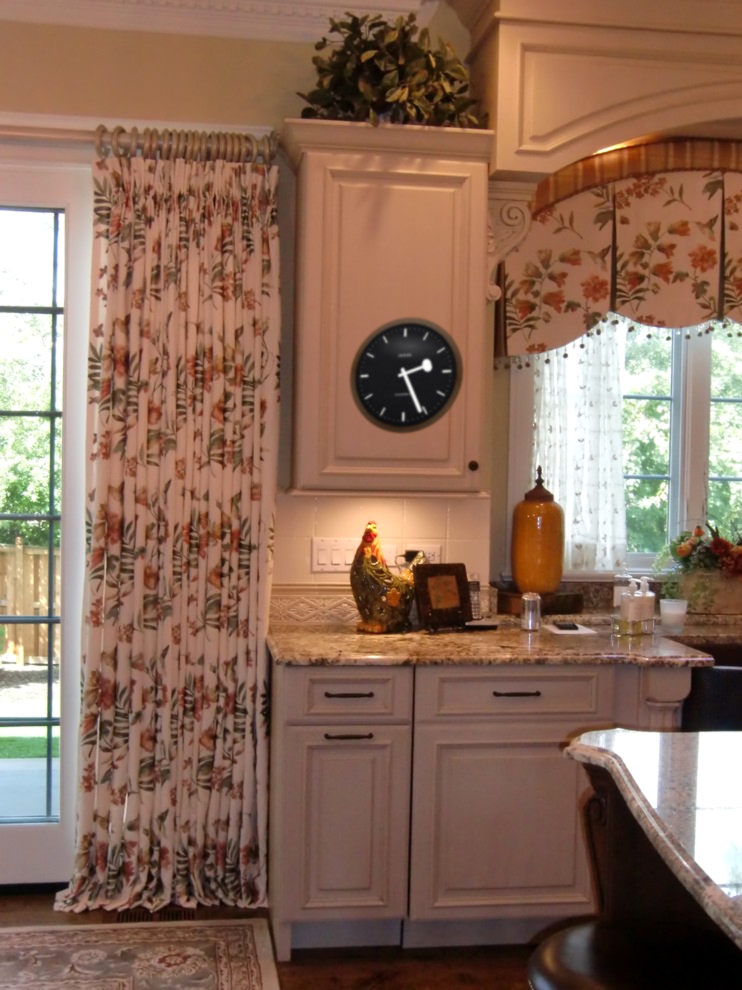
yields h=2 m=26
